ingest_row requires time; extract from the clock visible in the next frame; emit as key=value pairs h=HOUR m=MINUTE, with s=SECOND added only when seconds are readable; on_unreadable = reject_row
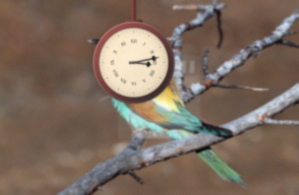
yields h=3 m=13
